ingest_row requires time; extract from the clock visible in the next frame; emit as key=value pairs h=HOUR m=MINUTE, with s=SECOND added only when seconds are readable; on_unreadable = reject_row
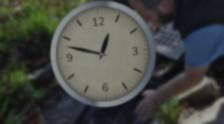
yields h=12 m=48
